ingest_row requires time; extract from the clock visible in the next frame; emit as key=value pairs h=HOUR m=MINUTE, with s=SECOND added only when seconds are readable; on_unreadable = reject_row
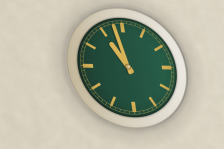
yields h=10 m=58
